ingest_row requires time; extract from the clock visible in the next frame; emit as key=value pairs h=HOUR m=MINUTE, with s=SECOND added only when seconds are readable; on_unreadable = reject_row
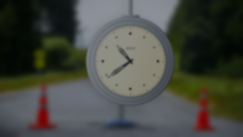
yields h=10 m=39
